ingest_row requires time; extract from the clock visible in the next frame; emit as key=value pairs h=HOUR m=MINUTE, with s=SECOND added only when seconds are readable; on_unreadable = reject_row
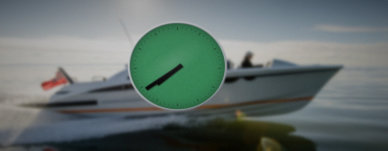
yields h=7 m=39
